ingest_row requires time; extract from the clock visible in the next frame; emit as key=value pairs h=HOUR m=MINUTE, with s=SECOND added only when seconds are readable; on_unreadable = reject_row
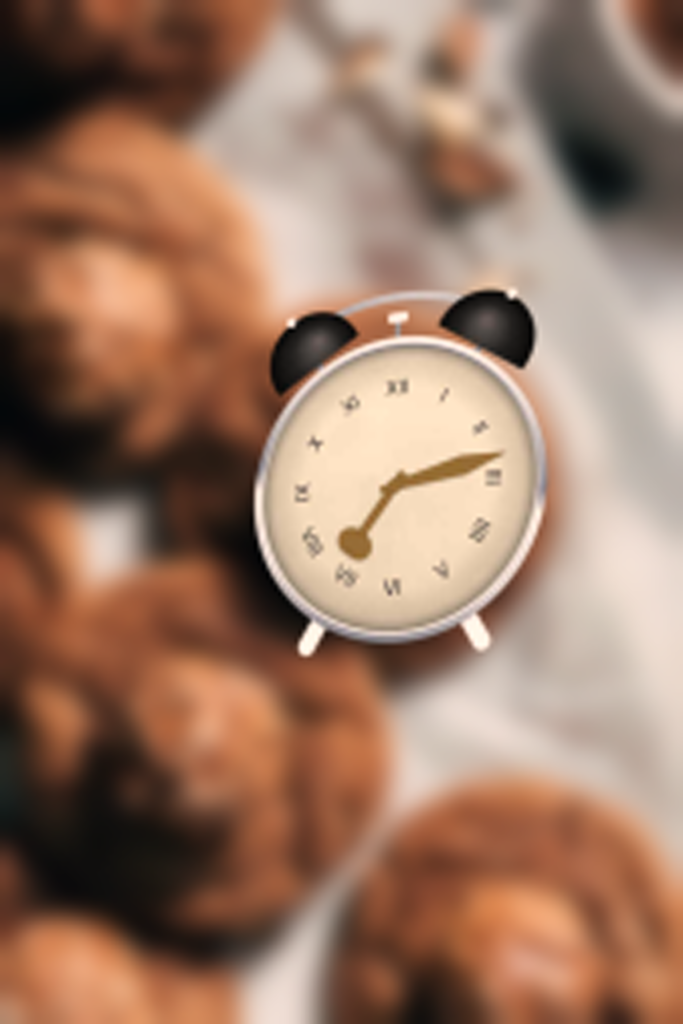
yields h=7 m=13
